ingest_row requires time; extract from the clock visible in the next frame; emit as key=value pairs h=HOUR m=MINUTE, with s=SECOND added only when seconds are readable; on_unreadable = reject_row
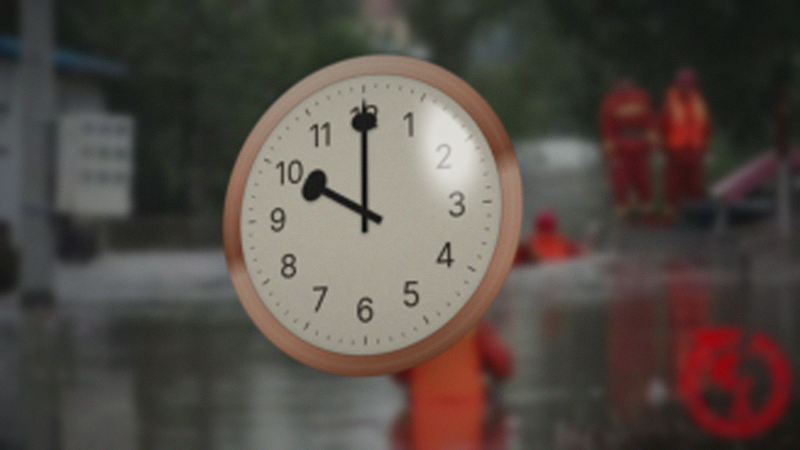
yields h=10 m=0
